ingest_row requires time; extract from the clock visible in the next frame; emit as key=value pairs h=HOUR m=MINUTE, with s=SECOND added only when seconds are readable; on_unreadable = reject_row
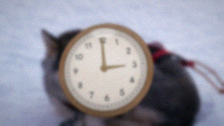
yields h=3 m=0
